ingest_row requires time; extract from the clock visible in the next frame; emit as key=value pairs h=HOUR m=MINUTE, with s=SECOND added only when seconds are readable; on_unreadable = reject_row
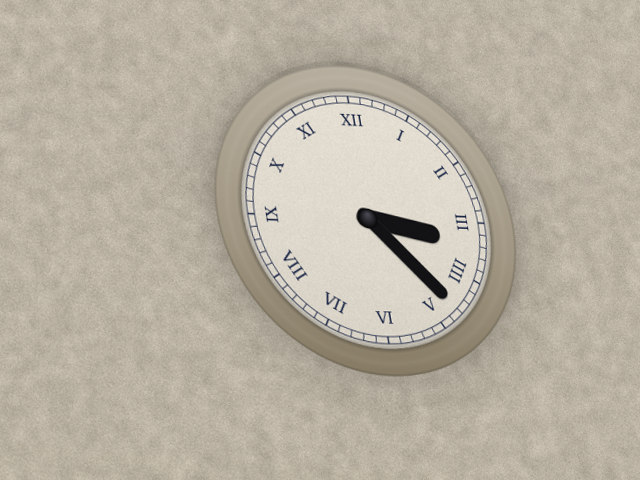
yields h=3 m=23
